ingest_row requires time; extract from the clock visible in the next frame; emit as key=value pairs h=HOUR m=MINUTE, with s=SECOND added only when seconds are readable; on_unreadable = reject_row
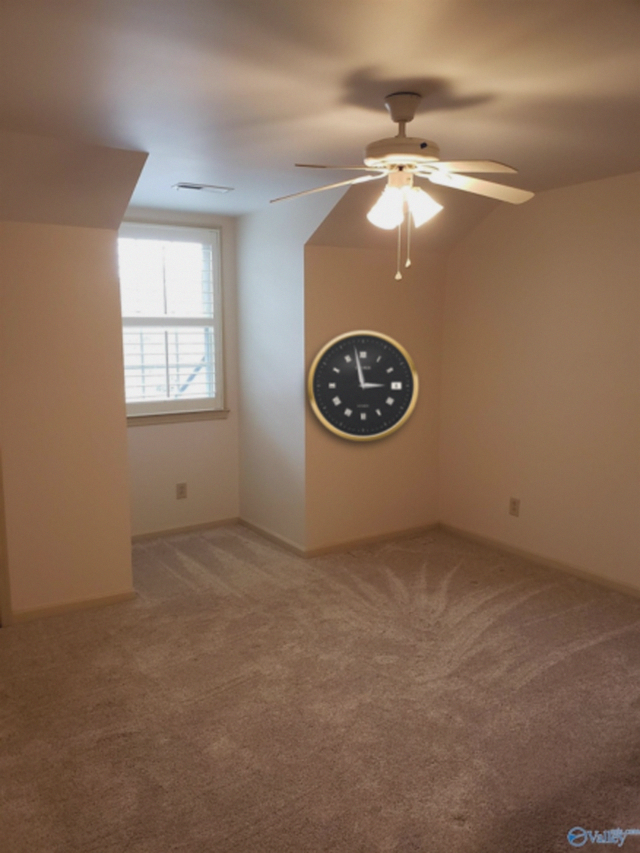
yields h=2 m=58
